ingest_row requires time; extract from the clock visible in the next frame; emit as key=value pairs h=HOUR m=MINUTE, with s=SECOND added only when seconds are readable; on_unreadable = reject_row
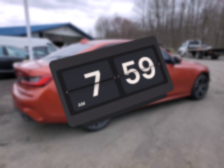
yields h=7 m=59
